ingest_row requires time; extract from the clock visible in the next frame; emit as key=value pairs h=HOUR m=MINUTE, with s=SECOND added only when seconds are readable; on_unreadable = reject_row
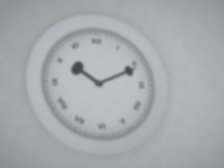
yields h=10 m=11
